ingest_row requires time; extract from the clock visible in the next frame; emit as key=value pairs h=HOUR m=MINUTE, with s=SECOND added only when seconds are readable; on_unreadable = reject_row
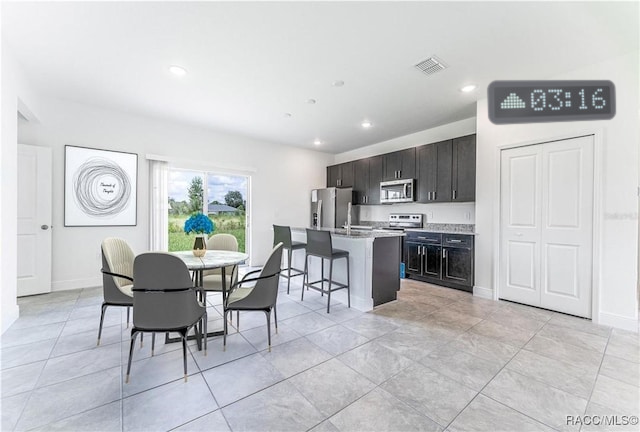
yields h=3 m=16
